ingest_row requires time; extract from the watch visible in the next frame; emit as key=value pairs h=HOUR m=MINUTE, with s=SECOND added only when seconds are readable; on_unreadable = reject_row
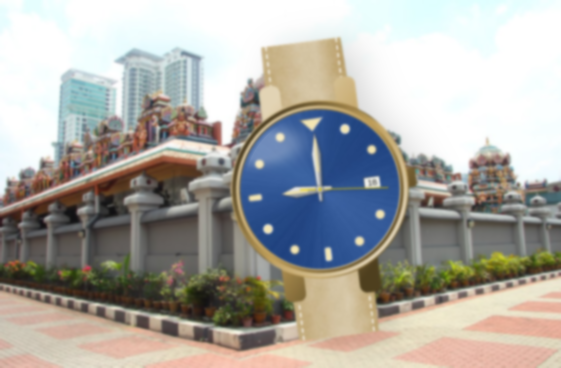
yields h=9 m=0 s=16
